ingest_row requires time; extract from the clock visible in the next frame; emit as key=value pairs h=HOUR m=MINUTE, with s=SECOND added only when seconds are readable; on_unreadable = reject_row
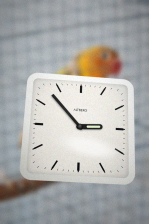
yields h=2 m=53
